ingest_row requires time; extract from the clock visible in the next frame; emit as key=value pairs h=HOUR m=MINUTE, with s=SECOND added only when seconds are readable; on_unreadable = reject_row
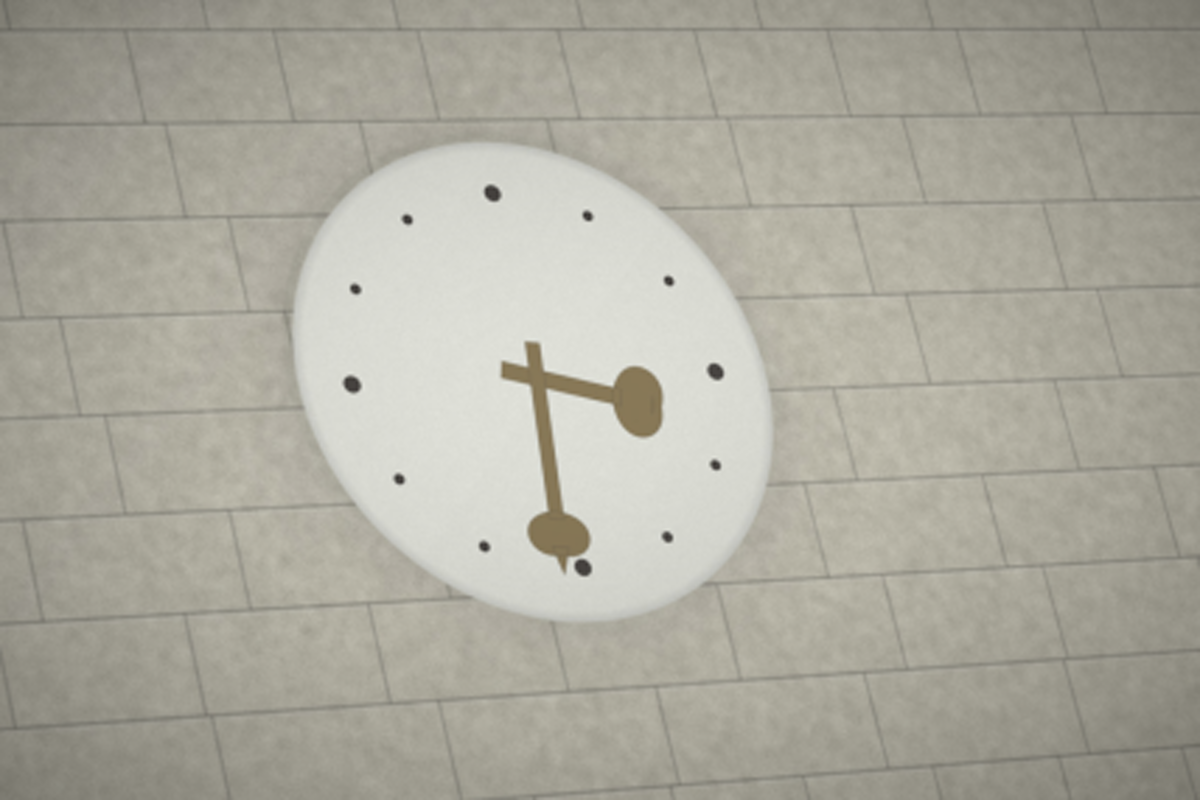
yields h=3 m=31
